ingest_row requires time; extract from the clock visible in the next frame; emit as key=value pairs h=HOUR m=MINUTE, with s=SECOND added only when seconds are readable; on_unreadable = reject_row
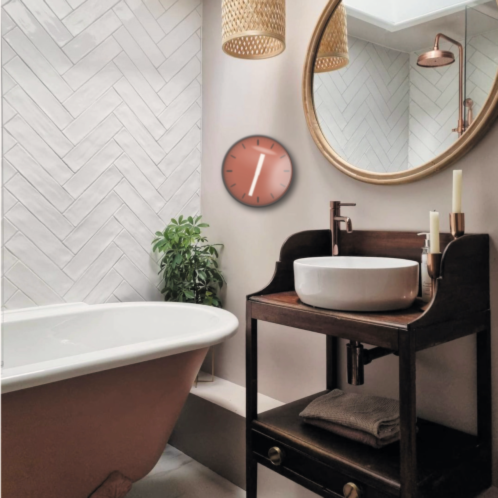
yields h=12 m=33
